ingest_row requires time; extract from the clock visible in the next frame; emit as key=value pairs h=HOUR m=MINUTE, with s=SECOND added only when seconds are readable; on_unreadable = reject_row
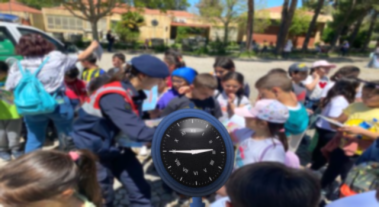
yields h=2 m=45
